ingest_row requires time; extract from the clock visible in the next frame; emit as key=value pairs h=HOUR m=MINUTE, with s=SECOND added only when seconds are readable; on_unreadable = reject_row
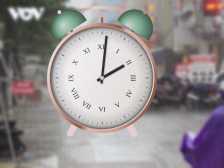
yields h=2 m=1
